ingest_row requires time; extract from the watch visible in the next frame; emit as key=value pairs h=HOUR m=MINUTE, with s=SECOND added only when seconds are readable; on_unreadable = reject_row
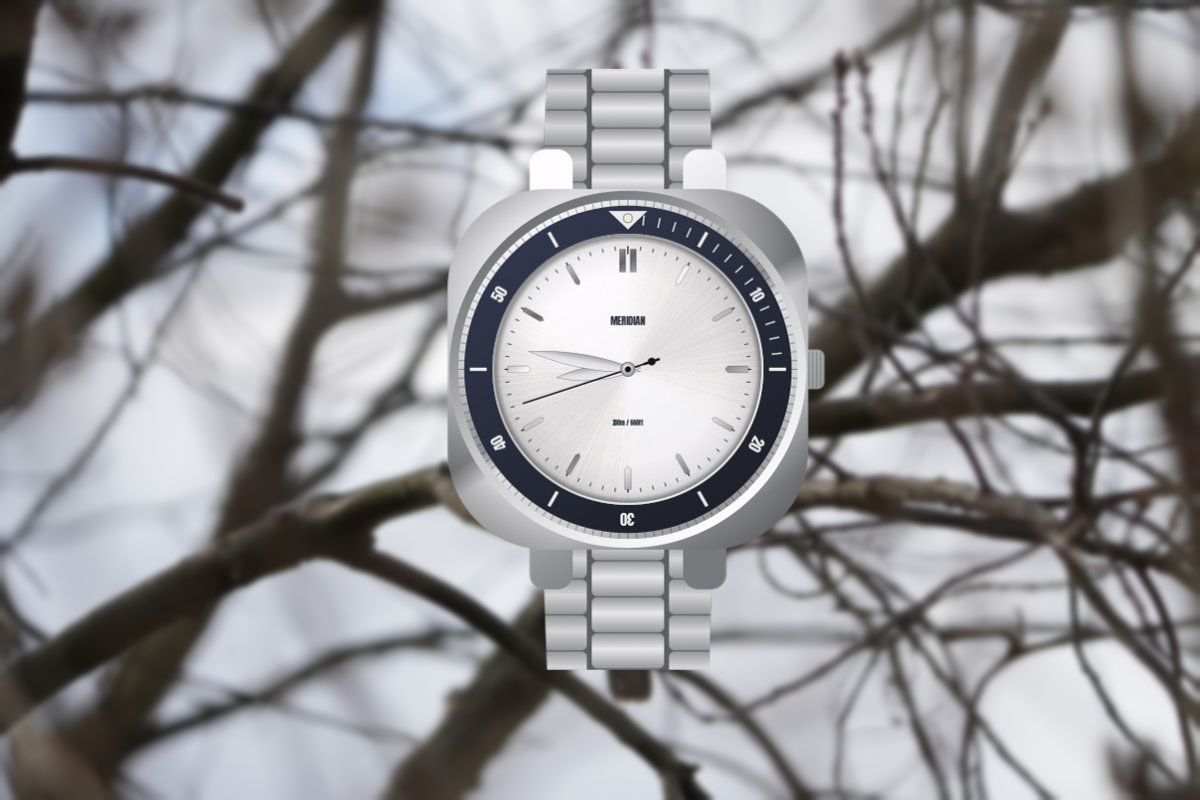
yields h=8 m=46 s=42
